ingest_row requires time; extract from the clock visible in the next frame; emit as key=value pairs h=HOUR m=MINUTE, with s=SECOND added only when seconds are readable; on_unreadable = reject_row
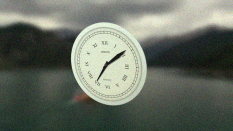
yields h=7 m=9
